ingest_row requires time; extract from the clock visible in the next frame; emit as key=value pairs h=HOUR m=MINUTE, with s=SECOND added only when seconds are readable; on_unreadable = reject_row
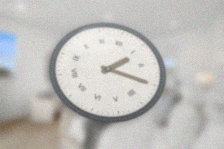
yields h=1 m=15
